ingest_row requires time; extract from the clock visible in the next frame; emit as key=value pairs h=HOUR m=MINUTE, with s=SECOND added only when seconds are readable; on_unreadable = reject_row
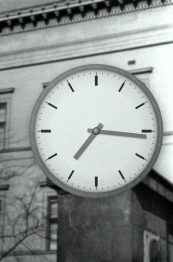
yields h=7 m=16
